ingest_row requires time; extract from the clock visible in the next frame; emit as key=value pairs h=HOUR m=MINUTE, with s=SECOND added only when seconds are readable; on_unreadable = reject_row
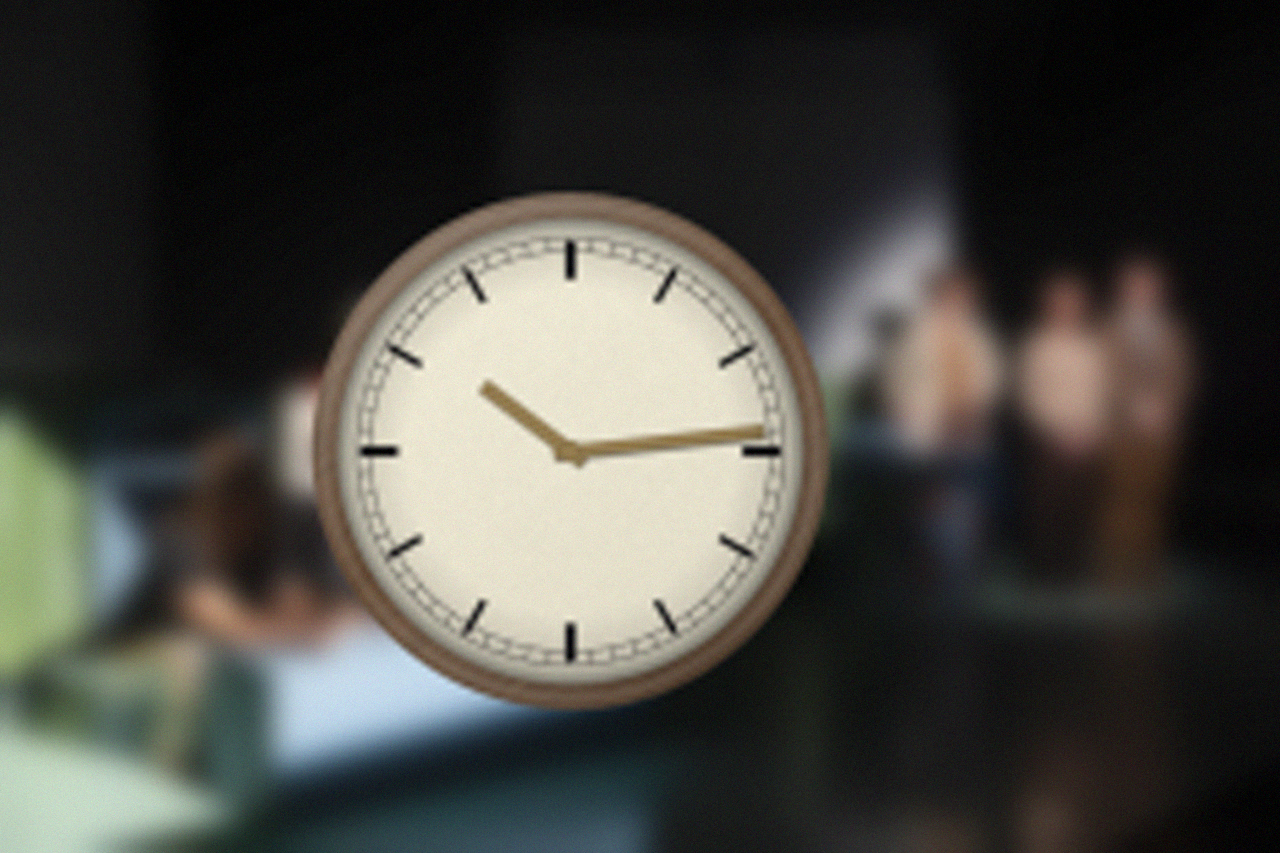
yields h=10 m=14
